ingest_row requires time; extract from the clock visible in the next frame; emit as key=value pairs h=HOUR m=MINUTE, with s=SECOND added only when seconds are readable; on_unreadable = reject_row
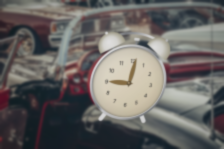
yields h=9 m=1
